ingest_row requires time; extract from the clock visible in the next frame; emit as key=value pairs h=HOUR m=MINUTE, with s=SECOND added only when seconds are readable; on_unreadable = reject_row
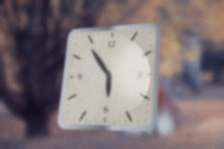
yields h=5 m=54
